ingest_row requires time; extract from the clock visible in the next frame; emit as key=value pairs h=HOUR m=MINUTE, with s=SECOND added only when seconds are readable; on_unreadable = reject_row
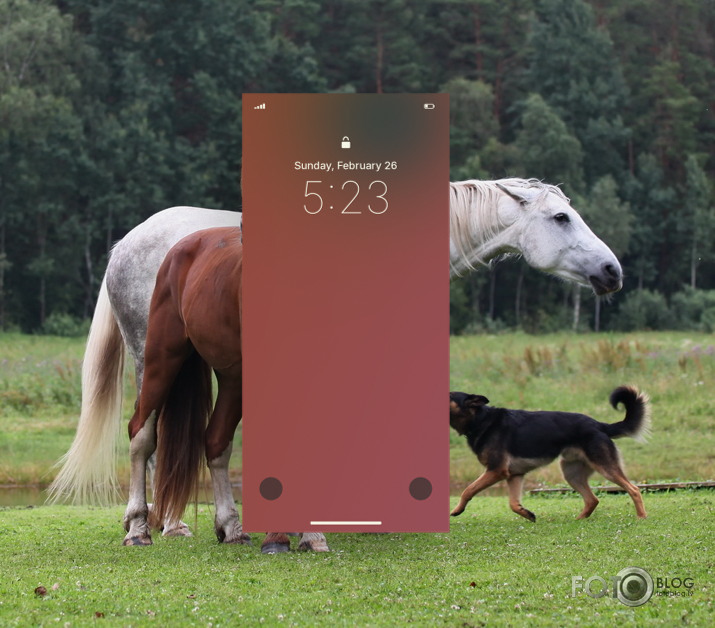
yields h=5 m=23
